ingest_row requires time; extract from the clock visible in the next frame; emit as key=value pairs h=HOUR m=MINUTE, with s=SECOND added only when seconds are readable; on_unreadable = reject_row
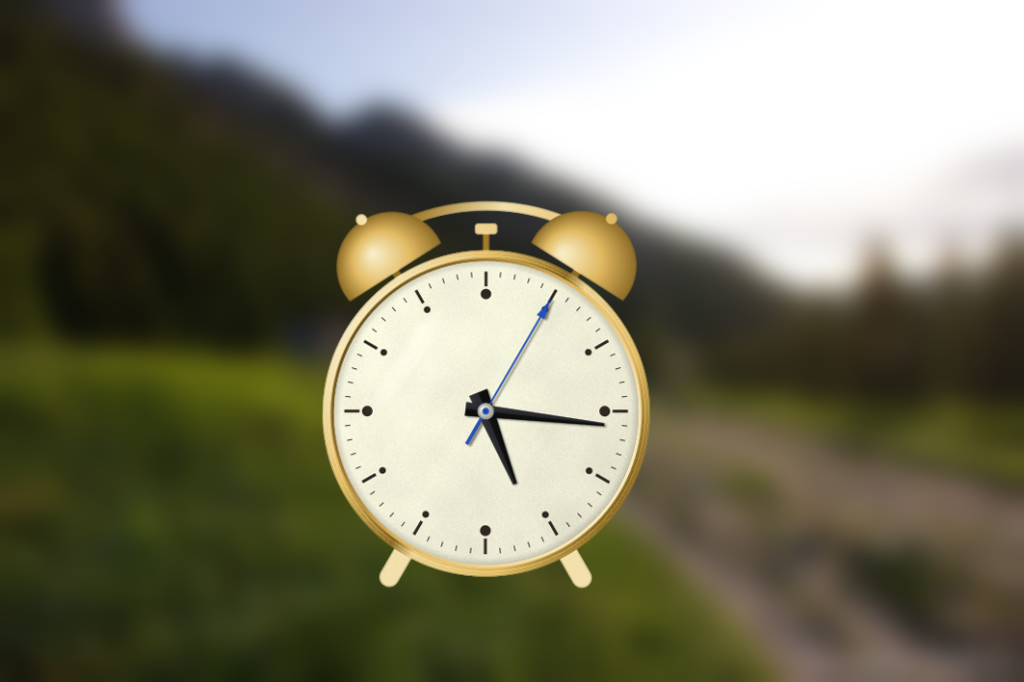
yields h=5 m=16 s=5
